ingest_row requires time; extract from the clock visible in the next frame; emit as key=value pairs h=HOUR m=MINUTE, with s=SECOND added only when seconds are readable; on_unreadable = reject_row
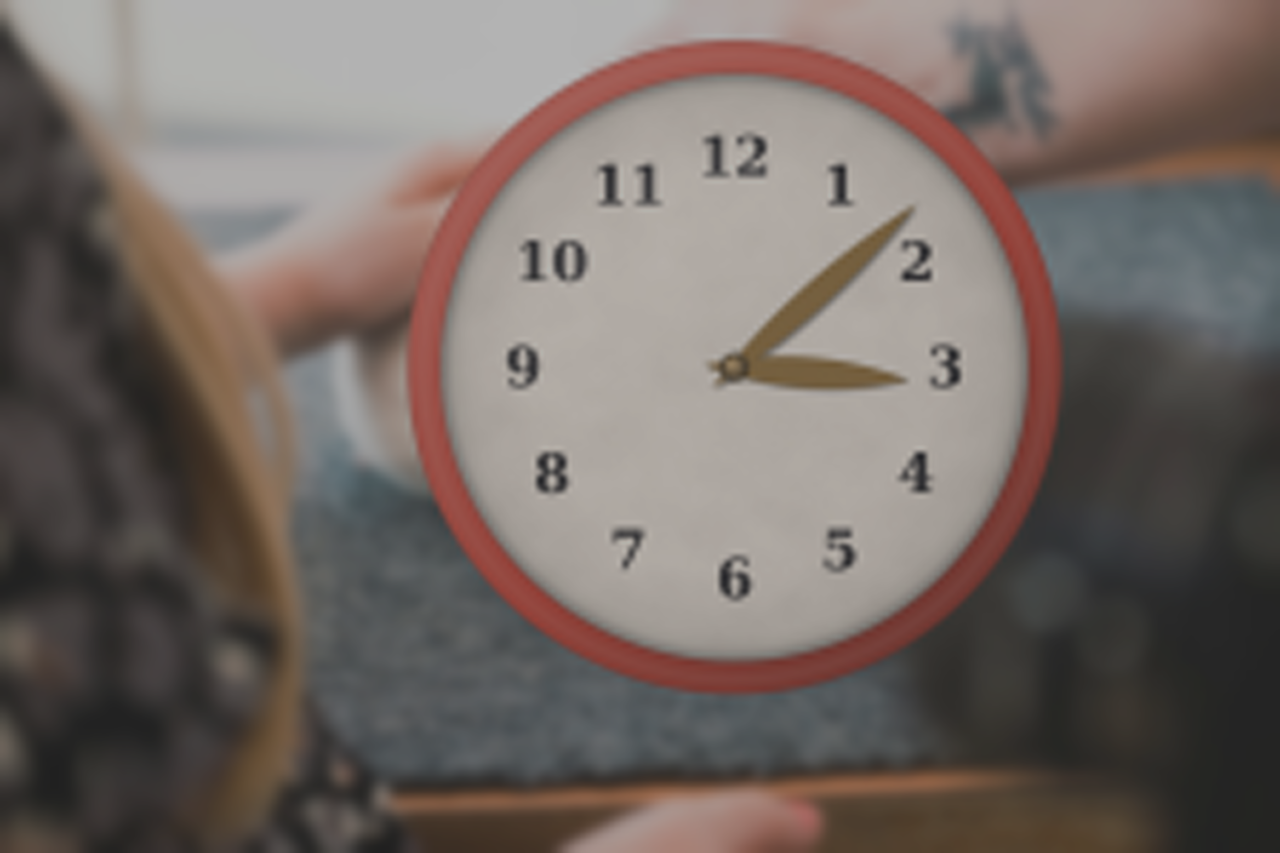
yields h=3 m=8
